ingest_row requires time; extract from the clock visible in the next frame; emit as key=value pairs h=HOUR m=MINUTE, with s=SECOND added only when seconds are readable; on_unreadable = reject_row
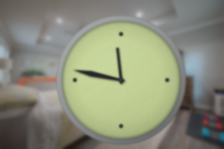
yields h=11 m=47
